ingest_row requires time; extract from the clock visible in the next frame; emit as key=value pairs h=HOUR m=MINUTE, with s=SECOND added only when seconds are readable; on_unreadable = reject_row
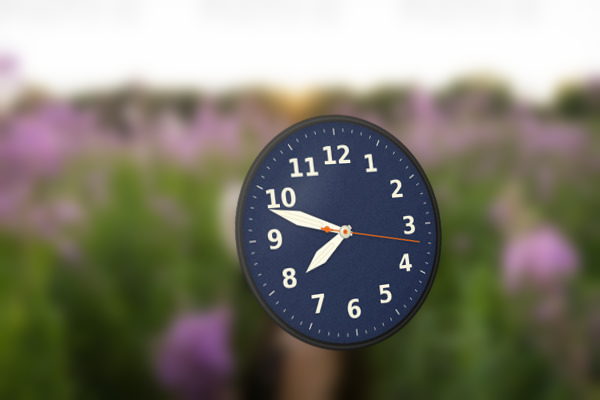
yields h=7 m=48 s=17
